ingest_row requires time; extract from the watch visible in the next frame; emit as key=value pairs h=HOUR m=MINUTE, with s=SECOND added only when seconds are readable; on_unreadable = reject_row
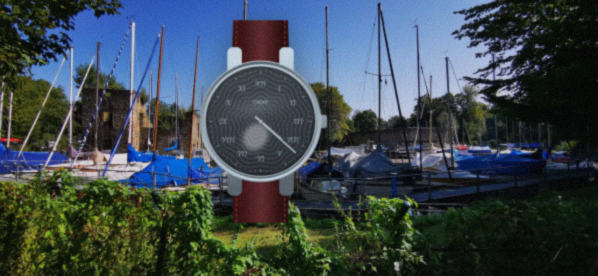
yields h=4 m=22
